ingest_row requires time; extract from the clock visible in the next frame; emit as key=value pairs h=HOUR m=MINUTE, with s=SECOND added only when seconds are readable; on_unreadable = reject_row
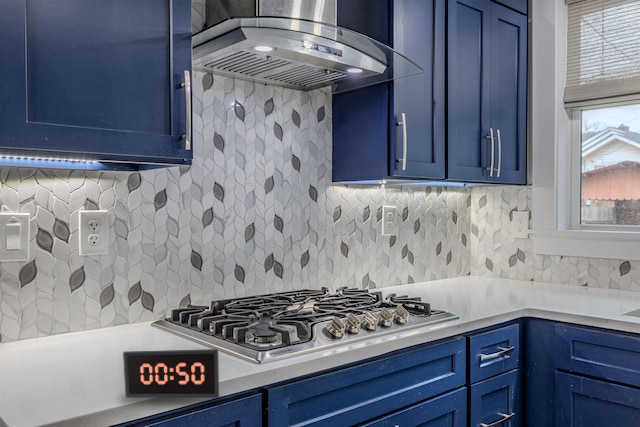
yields h=0 m=50
